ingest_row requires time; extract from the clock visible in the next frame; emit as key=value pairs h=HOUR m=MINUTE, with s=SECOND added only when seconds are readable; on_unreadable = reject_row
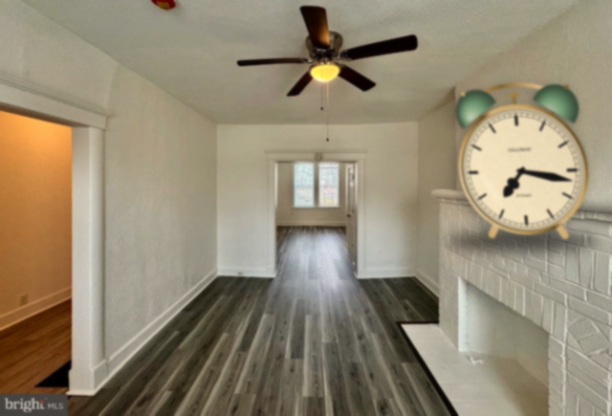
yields h=7 m=17
